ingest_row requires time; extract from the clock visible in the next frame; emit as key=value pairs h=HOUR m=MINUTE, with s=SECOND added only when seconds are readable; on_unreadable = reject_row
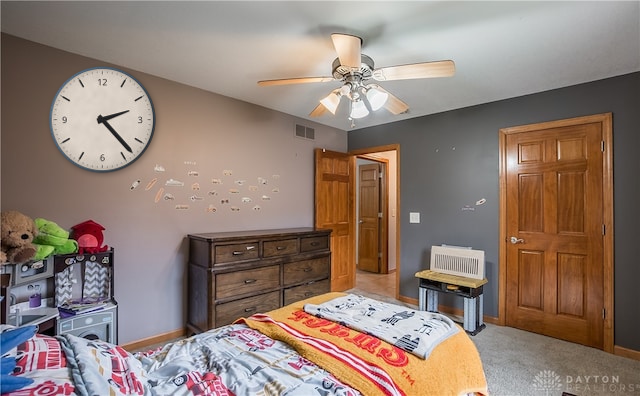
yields h=2 m=23
